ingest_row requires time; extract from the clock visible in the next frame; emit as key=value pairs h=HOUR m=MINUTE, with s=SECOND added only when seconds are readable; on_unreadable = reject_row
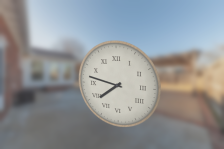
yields h=7 m=47
